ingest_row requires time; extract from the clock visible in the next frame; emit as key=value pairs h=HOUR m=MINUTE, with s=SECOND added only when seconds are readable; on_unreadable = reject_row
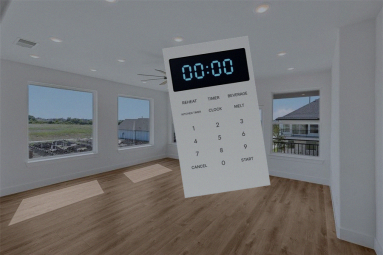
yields h=0 m=0
